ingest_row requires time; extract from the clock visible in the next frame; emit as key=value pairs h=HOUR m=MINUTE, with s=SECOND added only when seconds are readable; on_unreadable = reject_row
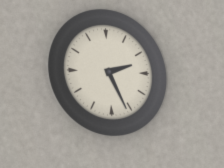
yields h=2 m=26
